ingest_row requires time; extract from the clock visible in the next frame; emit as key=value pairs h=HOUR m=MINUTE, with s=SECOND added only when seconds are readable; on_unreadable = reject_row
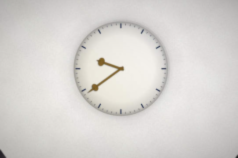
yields h=9 m=39
